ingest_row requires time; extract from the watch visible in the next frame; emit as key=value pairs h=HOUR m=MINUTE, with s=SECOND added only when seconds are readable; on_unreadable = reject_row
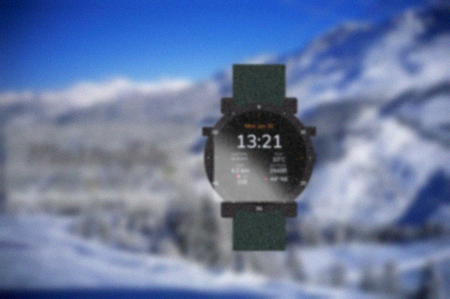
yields h=13 m=21
